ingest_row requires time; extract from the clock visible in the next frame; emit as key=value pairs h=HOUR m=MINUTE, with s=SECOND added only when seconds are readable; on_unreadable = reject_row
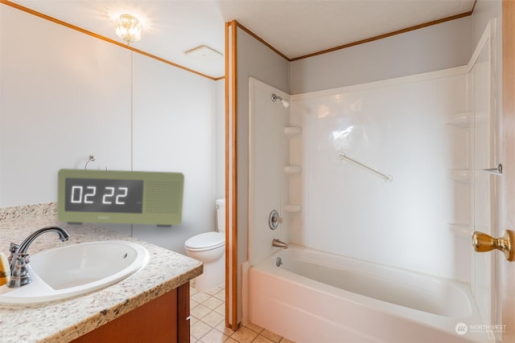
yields h=2 m=22
